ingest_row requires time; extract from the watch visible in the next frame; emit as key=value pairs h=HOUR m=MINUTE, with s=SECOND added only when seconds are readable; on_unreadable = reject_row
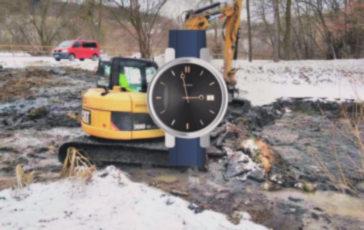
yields h=2 m=58
